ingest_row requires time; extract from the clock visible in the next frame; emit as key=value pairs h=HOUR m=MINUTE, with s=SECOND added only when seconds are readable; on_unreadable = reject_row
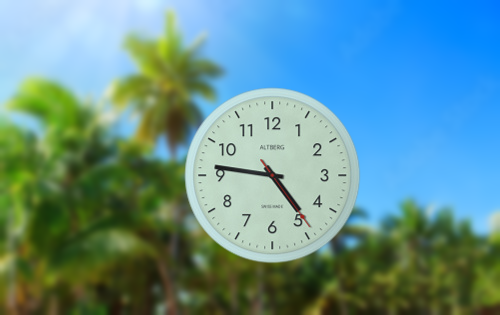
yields h=4 m=46 s=24
